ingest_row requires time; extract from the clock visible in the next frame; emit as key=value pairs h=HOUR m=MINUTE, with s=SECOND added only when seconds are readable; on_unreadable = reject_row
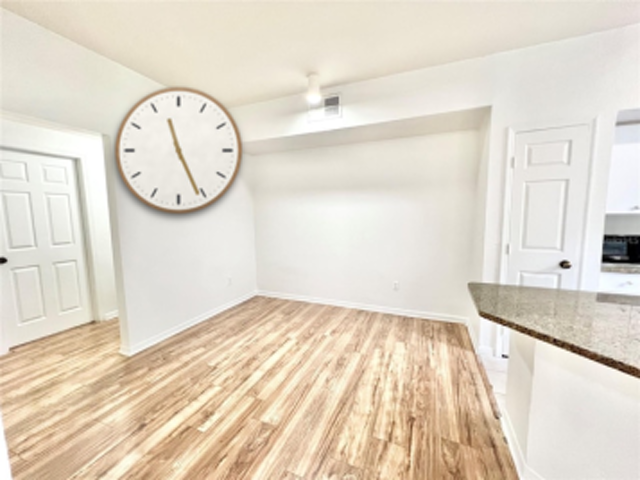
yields h=11 m=26
